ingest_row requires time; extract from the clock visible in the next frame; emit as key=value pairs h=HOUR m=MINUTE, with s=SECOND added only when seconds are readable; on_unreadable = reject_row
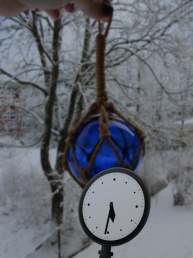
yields h=5 m=31
